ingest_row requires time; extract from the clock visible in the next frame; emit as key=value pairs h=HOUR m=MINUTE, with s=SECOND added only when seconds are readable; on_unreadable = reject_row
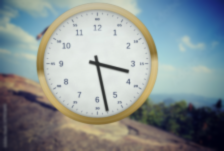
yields h=3 m=28
